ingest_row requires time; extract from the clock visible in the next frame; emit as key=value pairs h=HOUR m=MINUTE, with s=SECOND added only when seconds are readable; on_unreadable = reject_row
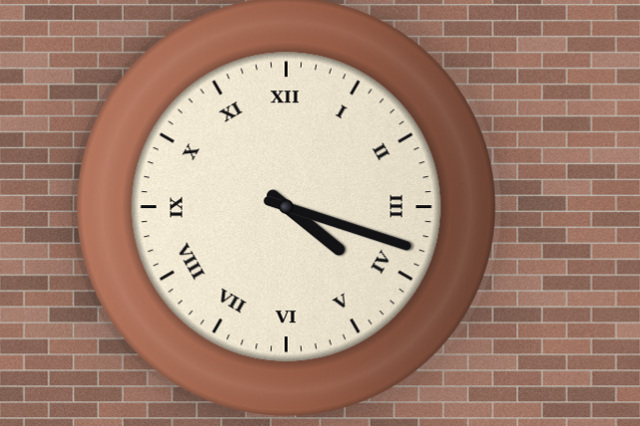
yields h=4 m=18
